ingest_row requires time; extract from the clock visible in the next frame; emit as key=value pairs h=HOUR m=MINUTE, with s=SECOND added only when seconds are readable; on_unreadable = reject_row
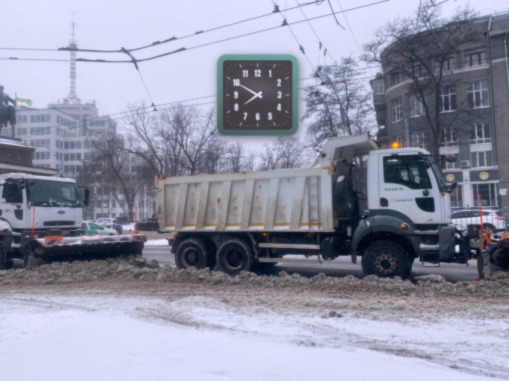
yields h=7 m=50
